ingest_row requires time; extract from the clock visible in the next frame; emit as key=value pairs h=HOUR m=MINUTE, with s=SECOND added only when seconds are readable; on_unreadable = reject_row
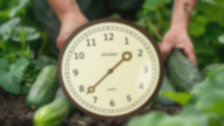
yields h=1 m=38
